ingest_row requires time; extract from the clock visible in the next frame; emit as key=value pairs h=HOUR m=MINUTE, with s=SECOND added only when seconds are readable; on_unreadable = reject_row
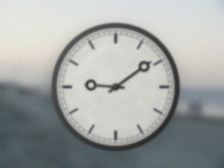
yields h=9 m=9
